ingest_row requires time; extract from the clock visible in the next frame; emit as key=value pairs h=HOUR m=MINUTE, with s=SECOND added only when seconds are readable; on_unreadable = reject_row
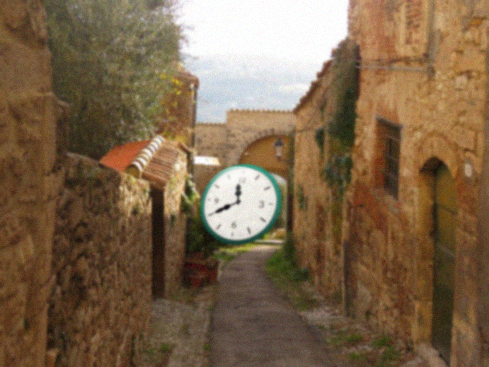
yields h=11 m=40
